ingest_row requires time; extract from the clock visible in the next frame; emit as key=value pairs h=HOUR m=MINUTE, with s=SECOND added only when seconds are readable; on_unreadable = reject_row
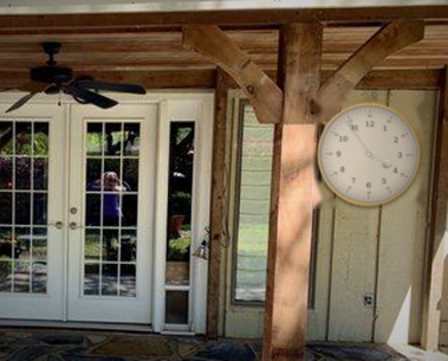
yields h=3 m=54
